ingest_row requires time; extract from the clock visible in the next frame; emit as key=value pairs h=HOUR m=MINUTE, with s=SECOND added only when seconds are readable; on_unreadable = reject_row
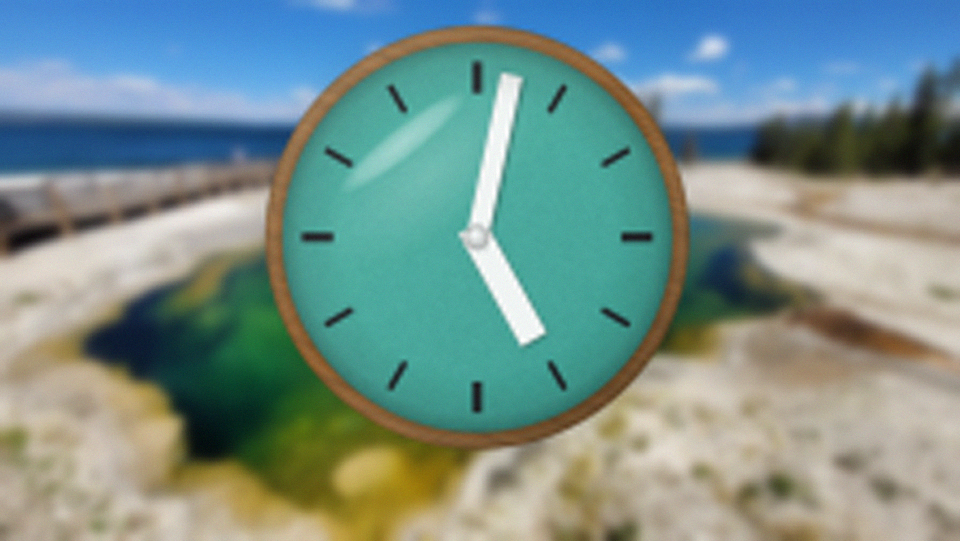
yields h=5 m=2
